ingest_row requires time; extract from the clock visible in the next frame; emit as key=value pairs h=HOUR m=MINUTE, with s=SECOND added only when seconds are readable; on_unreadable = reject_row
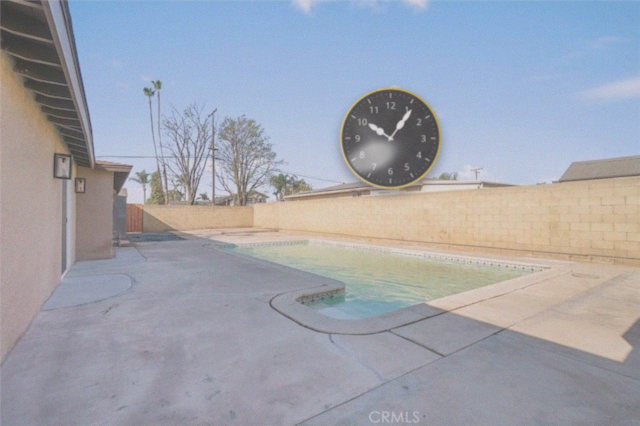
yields h=10 m=6
